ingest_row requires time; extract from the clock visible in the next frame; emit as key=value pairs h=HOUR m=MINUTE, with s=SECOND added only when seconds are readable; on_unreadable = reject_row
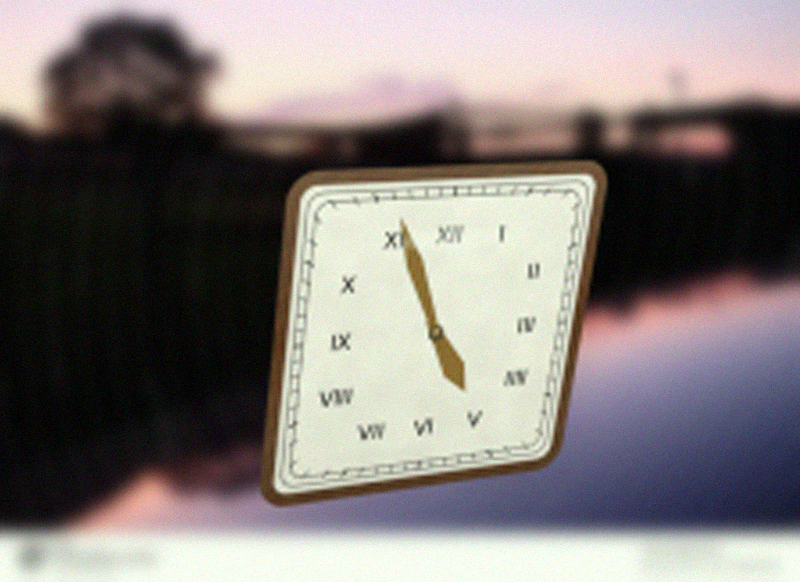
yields h=4 m=56
